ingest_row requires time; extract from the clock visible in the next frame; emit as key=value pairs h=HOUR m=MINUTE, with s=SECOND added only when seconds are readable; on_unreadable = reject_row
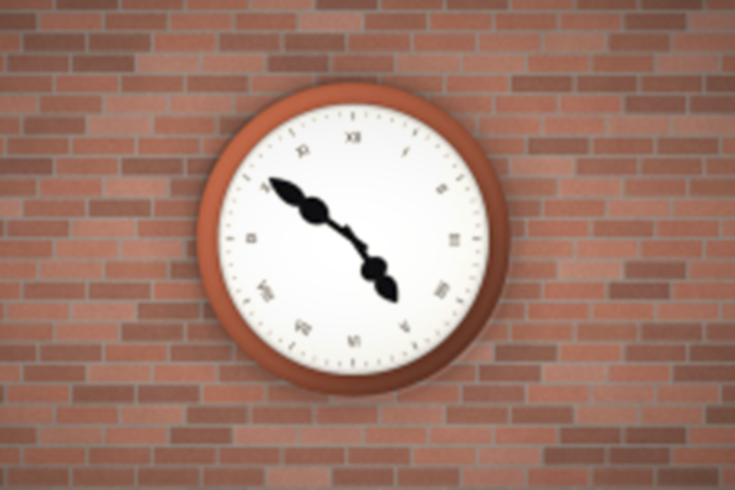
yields h=4 m=51
